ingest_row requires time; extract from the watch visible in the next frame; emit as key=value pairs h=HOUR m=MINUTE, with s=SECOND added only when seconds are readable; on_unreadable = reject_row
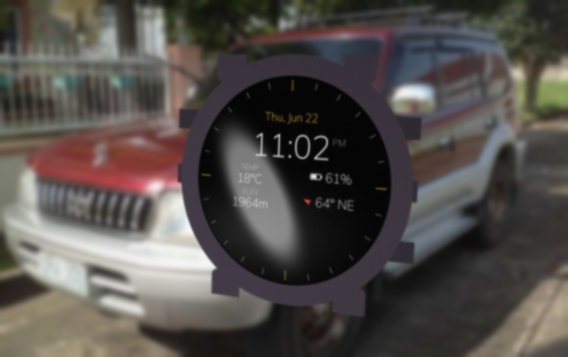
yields h=11 m=2
